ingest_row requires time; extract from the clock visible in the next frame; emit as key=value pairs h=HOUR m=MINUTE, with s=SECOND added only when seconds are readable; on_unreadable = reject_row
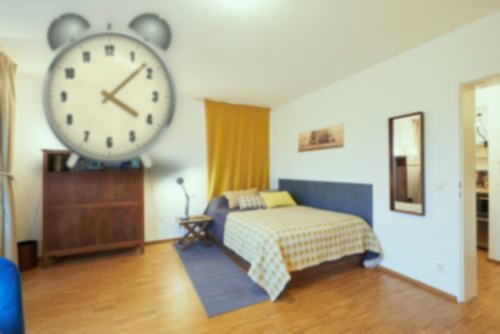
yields h=4 m=8
